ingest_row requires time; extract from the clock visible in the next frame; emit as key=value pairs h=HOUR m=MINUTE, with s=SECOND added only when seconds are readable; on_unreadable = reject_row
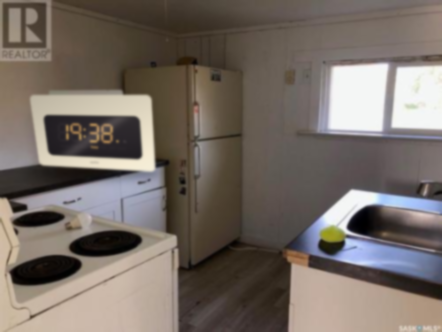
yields h=19 m=38
